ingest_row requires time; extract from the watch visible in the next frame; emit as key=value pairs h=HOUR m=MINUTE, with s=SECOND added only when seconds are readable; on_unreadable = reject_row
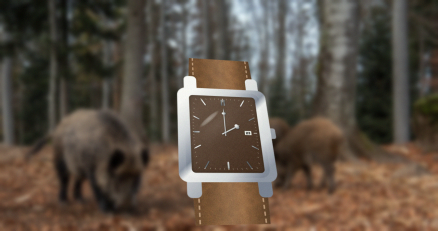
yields h=2 m=0
